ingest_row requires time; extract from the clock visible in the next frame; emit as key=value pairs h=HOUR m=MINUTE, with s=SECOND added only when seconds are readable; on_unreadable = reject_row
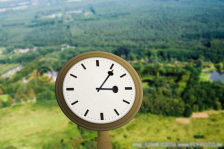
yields h=3 m=6
